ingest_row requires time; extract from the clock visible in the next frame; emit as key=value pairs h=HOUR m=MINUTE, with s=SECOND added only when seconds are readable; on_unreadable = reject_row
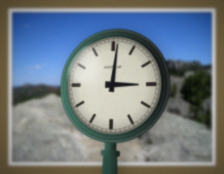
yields h=3 m=1
